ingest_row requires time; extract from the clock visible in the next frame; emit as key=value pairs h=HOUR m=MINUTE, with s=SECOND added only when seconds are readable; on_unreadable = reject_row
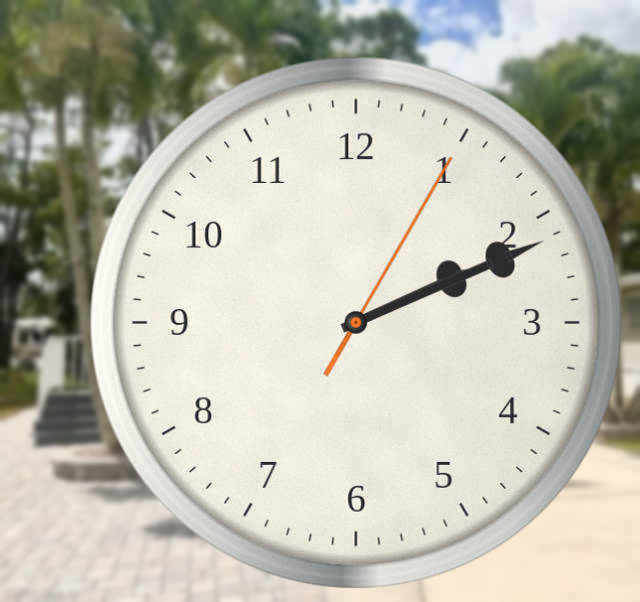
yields h=2 m=11 s=5
